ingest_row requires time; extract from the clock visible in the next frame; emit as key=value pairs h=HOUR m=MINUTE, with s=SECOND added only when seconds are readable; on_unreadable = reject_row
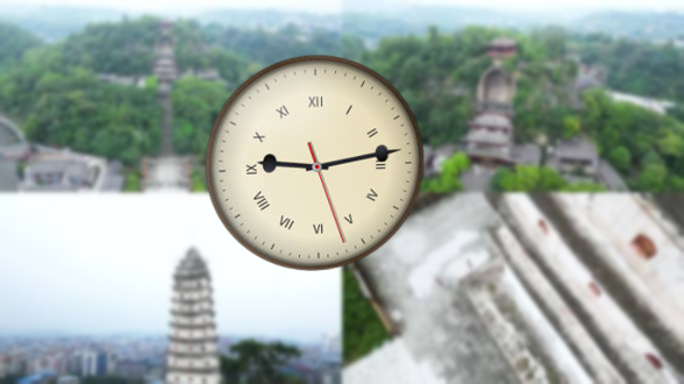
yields h=9 m=13 s=27
